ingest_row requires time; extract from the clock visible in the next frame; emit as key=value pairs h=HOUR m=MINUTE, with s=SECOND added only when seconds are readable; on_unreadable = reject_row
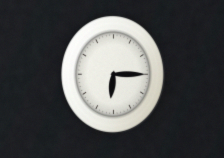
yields h=6 m=15
